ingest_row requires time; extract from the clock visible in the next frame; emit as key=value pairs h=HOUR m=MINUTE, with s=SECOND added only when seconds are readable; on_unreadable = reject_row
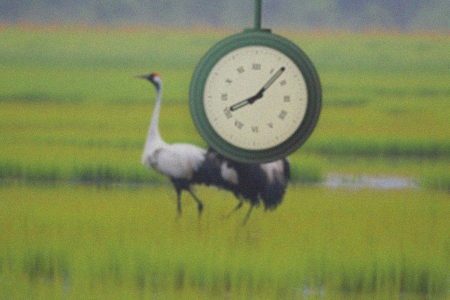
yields h=8 m=7
